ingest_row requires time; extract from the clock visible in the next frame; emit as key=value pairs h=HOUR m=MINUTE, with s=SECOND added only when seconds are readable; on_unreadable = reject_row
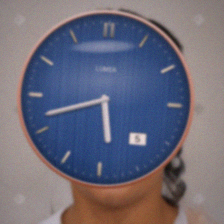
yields h=5 m=42
